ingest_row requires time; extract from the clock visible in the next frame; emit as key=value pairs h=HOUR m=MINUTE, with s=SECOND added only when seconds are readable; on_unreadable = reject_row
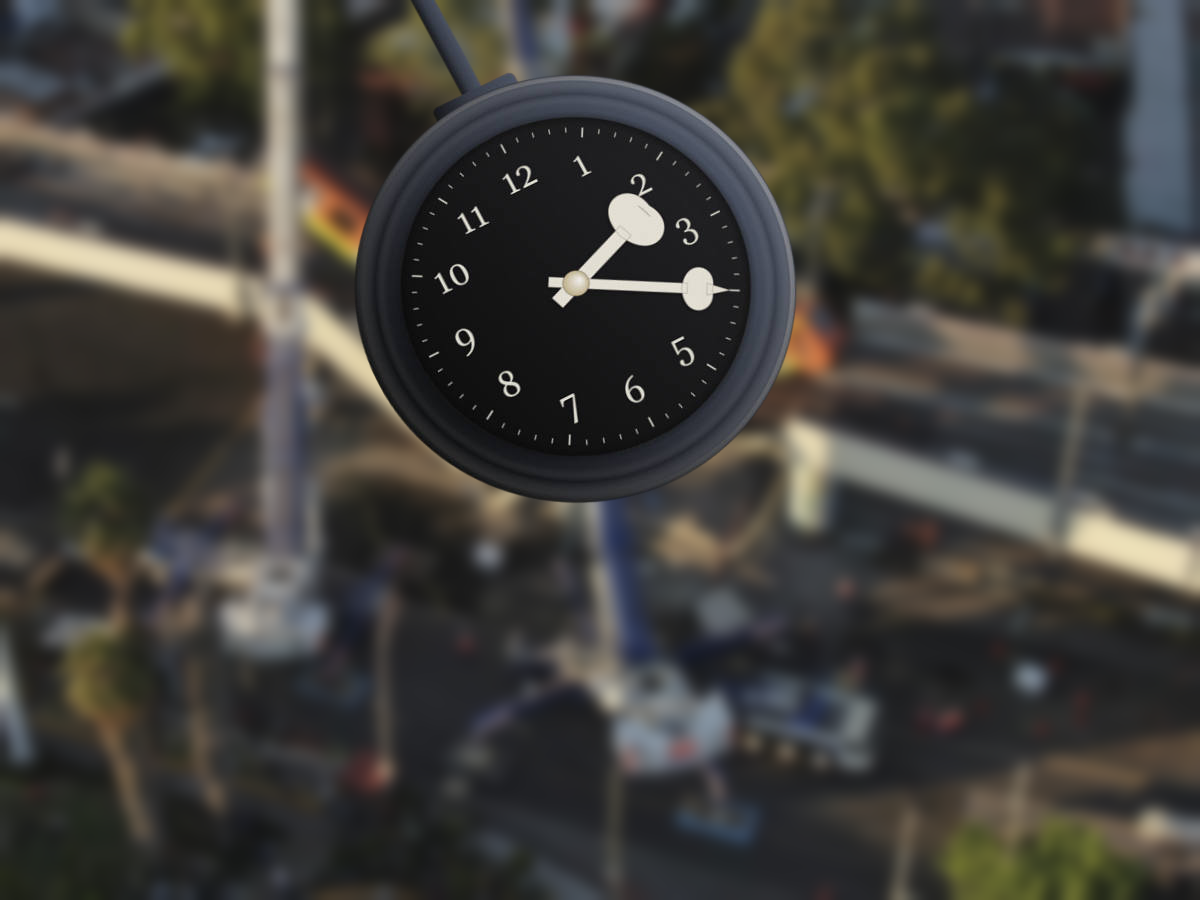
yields h=2 m=20
